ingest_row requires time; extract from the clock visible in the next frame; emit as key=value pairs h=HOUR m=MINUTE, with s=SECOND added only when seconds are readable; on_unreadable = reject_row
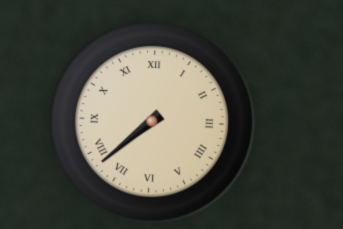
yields h=7 m=38
